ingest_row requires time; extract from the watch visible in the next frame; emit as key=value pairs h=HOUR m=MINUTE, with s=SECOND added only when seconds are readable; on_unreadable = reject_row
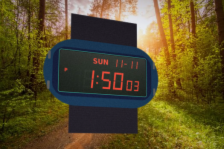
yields h=1 m=50 s=3
